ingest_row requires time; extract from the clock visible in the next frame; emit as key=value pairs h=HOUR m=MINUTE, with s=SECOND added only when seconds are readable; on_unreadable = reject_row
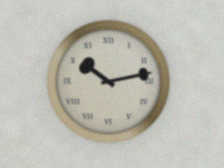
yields h=10 m=13
